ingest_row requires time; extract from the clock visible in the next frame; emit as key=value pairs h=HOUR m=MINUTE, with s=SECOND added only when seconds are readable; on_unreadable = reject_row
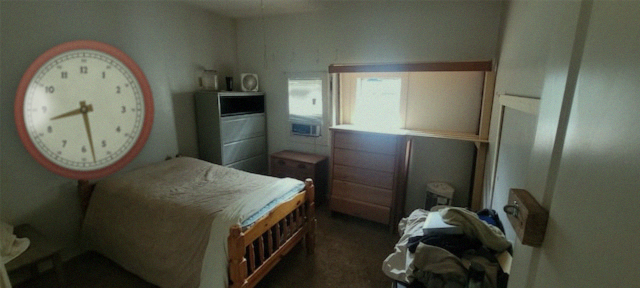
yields h=8 m=28
